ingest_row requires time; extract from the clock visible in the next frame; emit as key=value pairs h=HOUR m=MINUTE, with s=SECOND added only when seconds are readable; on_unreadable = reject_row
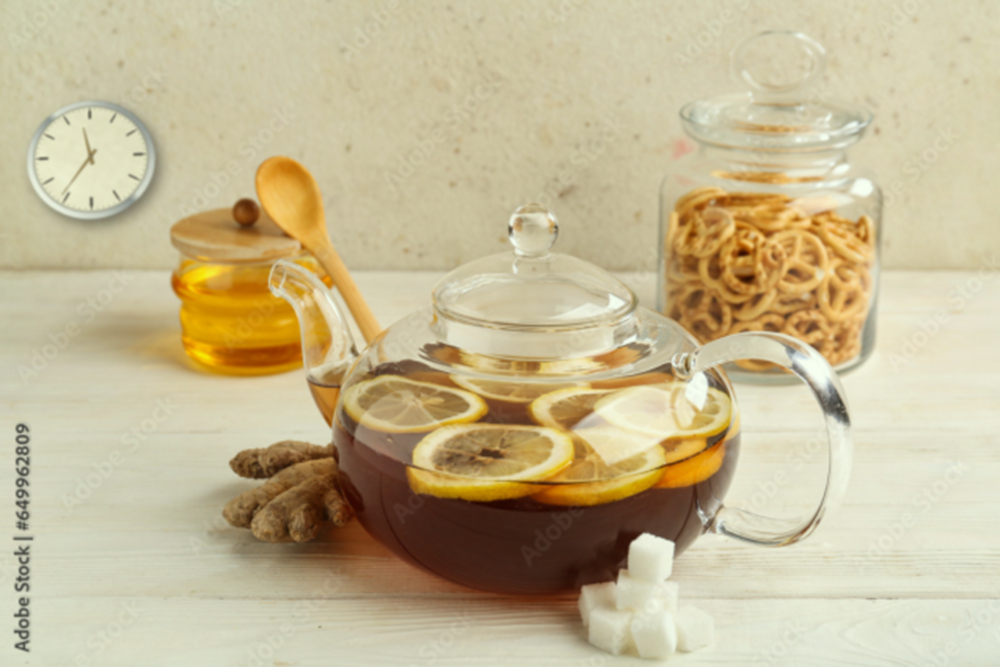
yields h=11 m=36
